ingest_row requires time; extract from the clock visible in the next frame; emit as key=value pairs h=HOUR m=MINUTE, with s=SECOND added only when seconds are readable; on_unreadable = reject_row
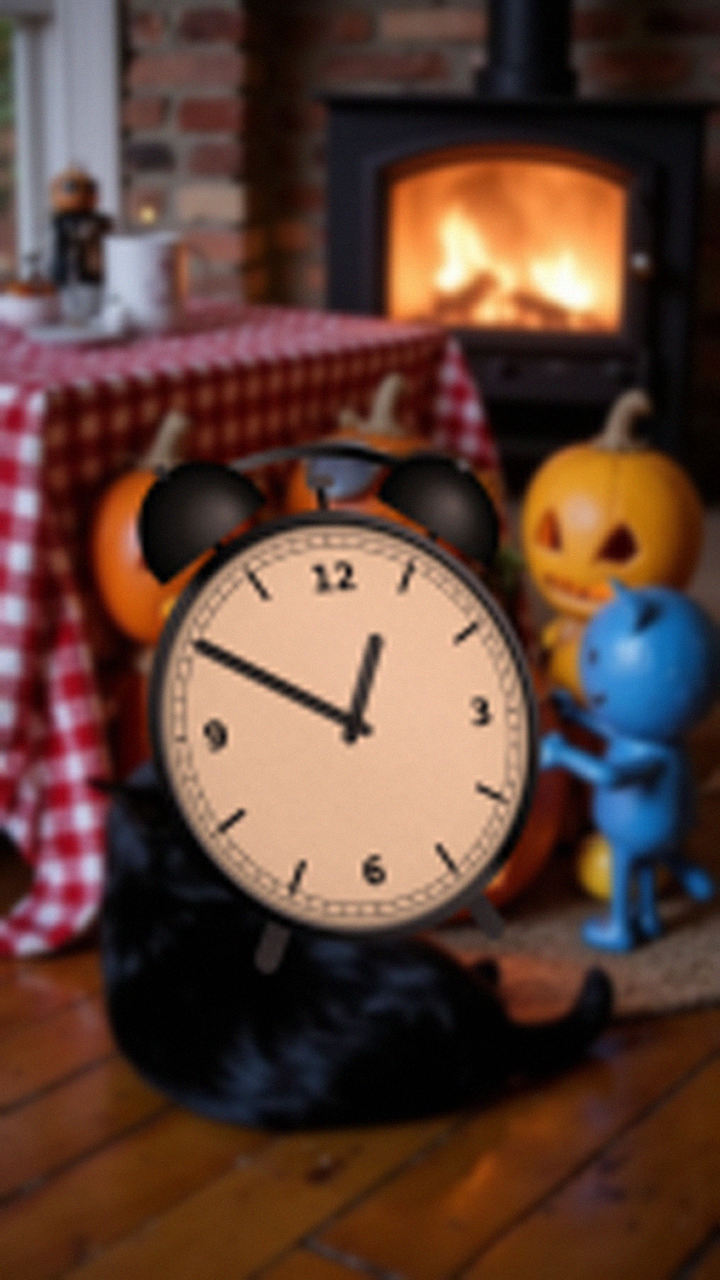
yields h=12 m=50
